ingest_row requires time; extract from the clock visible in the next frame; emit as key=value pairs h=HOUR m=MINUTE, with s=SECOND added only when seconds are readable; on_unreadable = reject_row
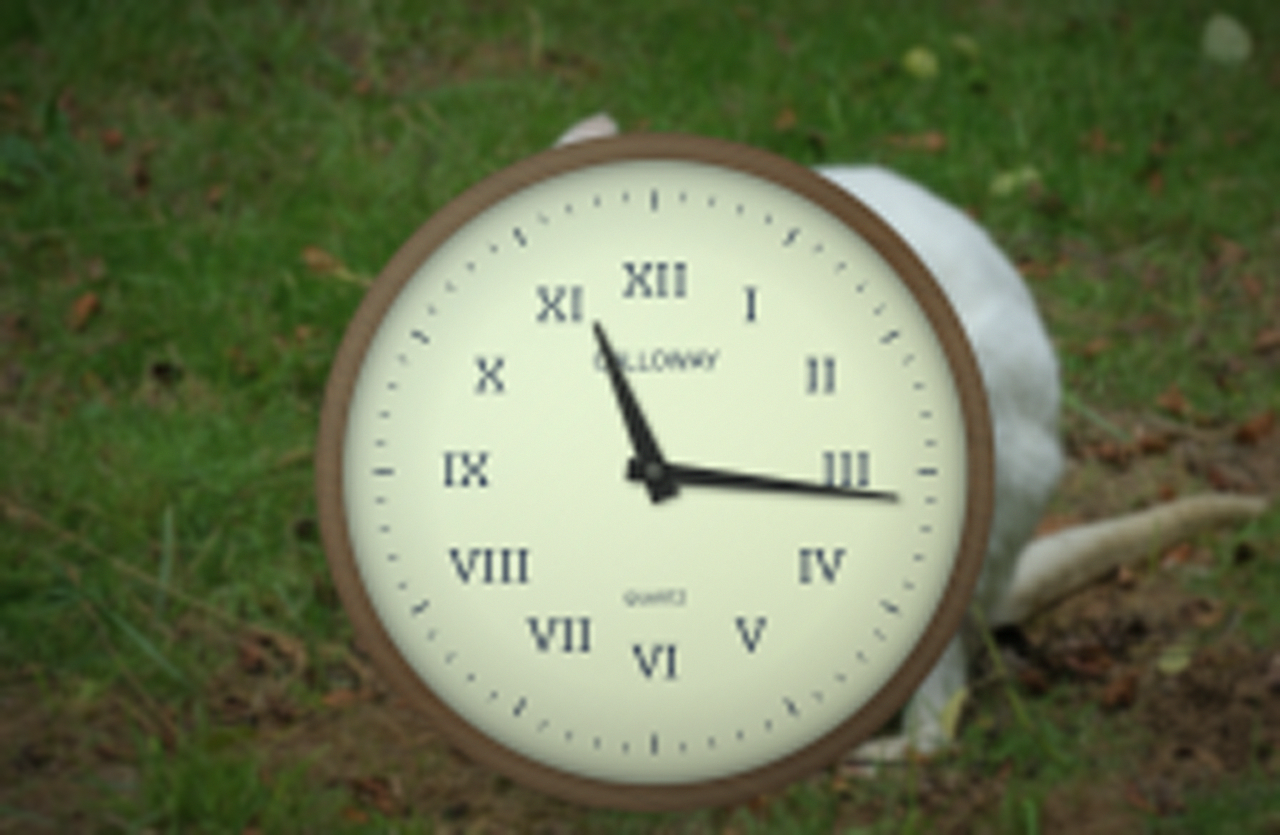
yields h=11 m=16
